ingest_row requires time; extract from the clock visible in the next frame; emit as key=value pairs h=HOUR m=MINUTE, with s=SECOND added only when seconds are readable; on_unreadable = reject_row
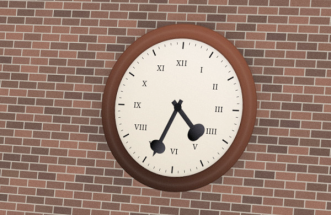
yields h=4 m=34
